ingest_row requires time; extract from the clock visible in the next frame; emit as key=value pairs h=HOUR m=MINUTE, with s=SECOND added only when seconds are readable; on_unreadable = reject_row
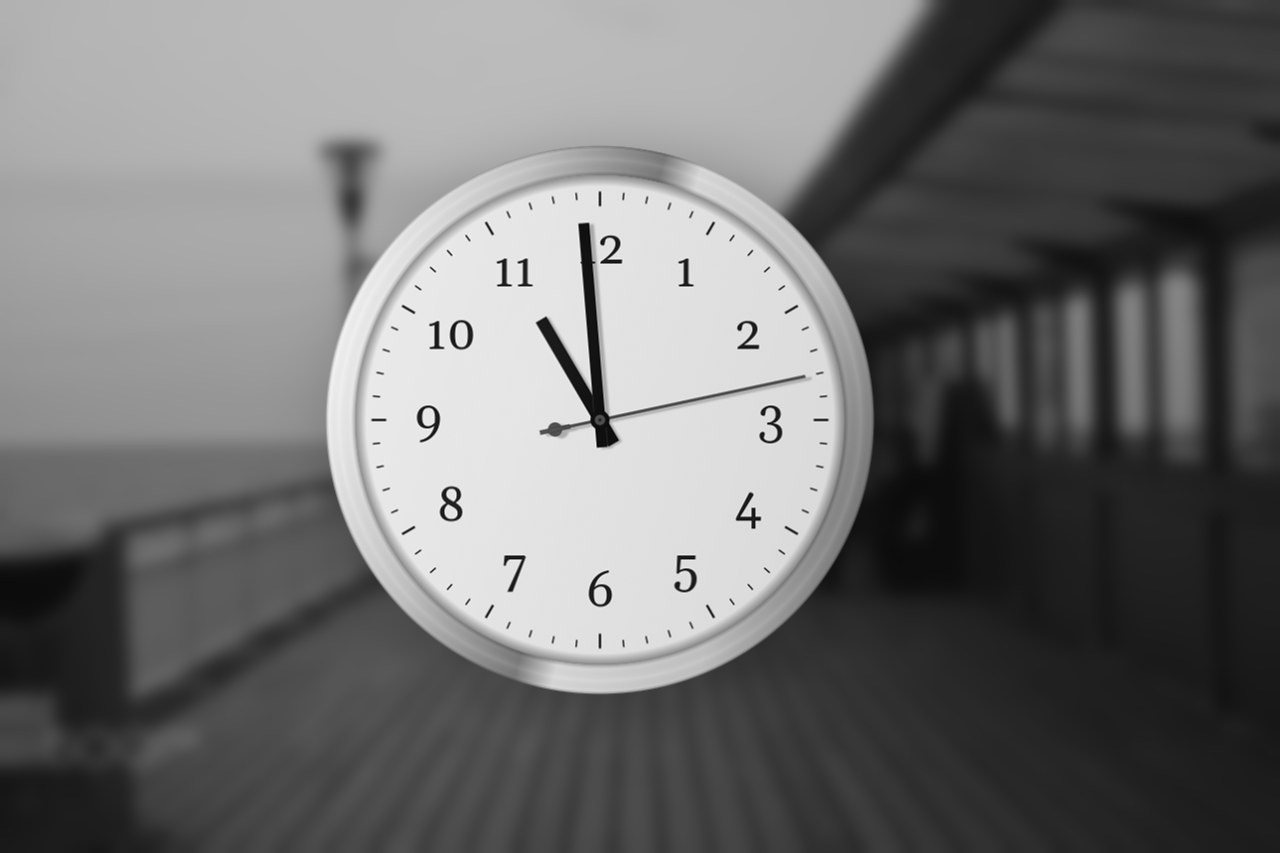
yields h=10 m=59 s=13
